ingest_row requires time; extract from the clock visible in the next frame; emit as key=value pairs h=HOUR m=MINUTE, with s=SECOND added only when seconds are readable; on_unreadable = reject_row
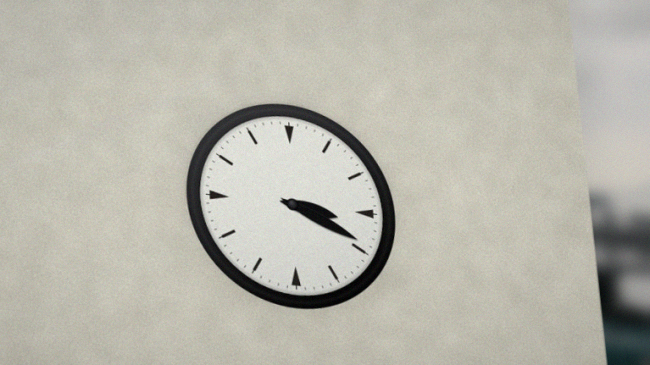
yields h=3 m=19
